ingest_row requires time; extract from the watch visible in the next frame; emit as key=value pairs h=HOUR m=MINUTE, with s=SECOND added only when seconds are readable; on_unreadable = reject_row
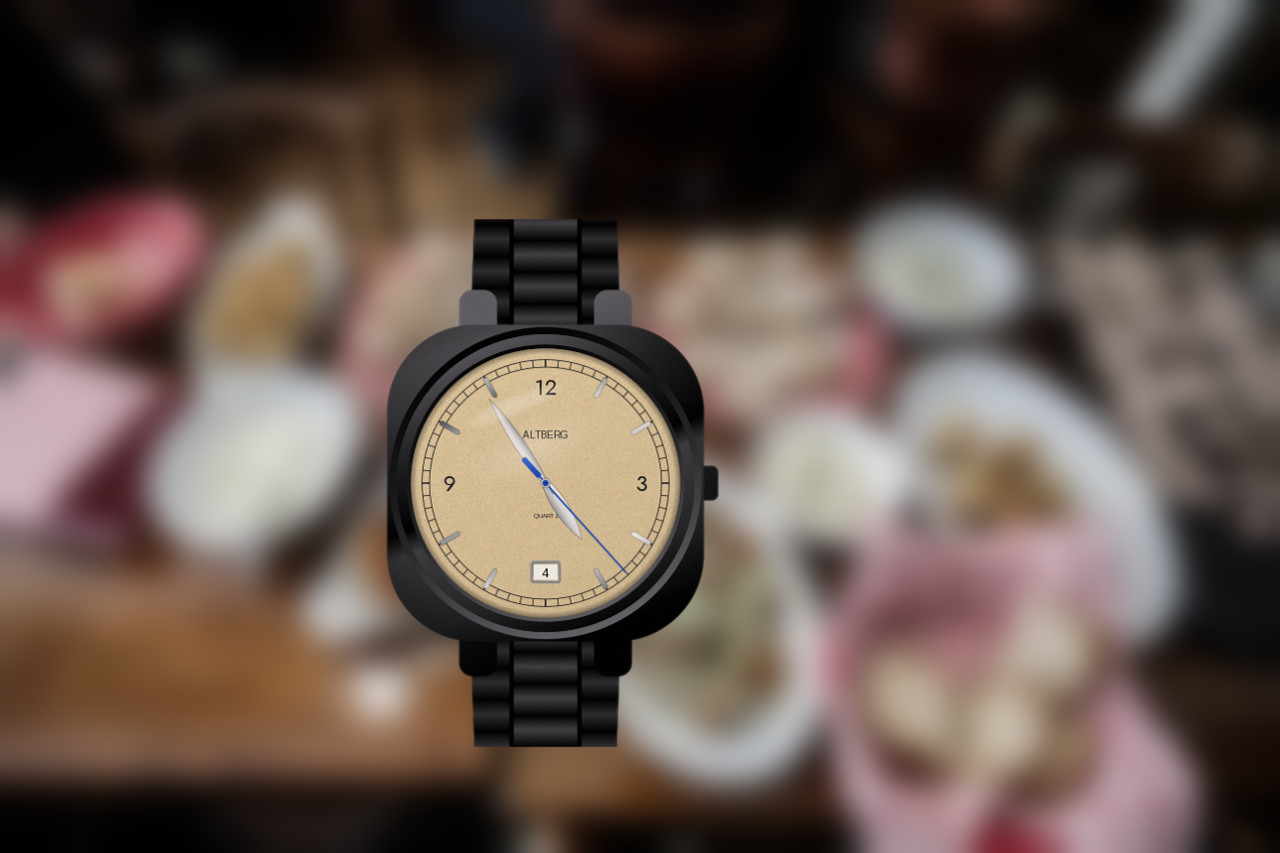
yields h=4 m=54 s=23
